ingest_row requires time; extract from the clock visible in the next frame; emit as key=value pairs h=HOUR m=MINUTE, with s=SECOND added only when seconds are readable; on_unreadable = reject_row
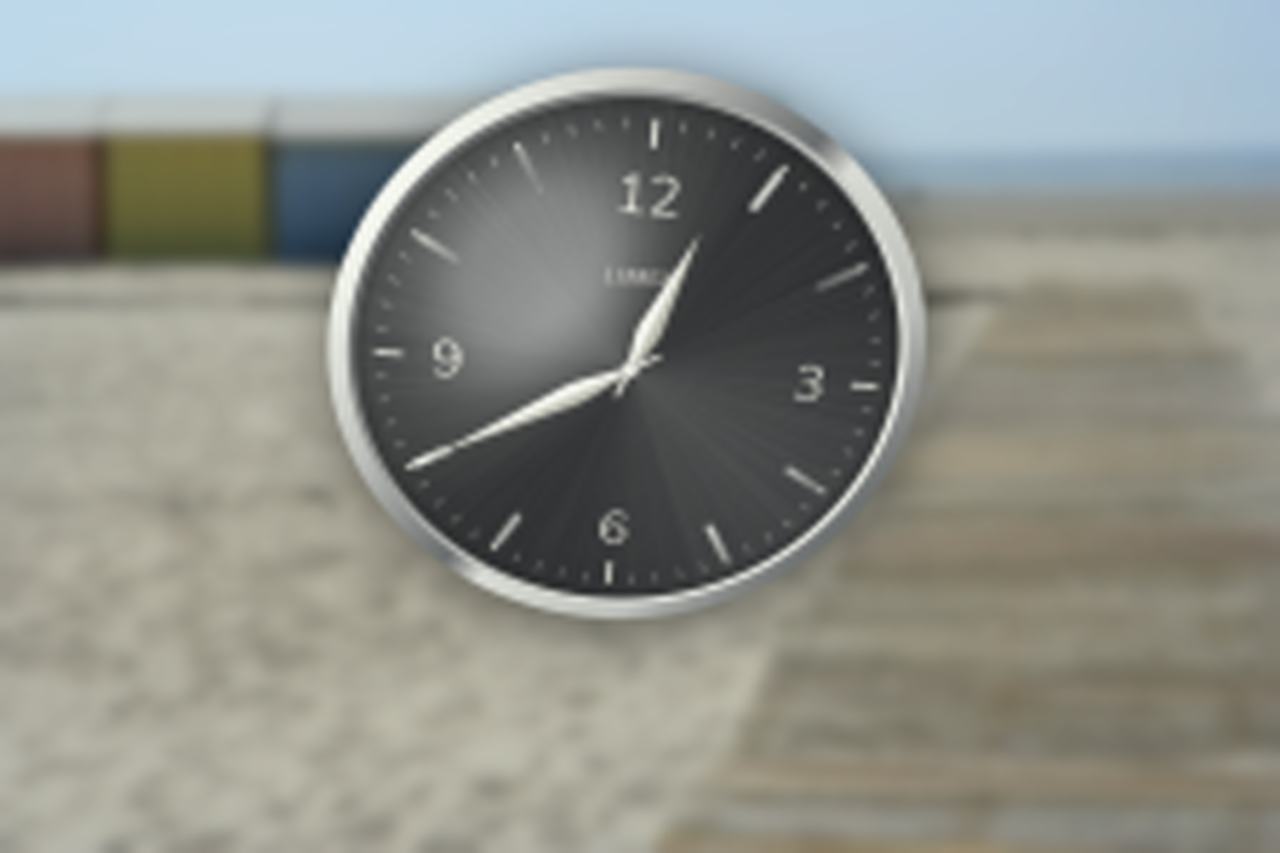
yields h=12 m=40
